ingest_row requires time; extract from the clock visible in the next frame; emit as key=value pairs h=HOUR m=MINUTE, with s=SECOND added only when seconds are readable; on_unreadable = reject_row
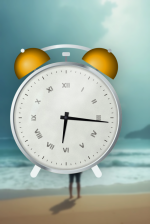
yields h=6 m=16
